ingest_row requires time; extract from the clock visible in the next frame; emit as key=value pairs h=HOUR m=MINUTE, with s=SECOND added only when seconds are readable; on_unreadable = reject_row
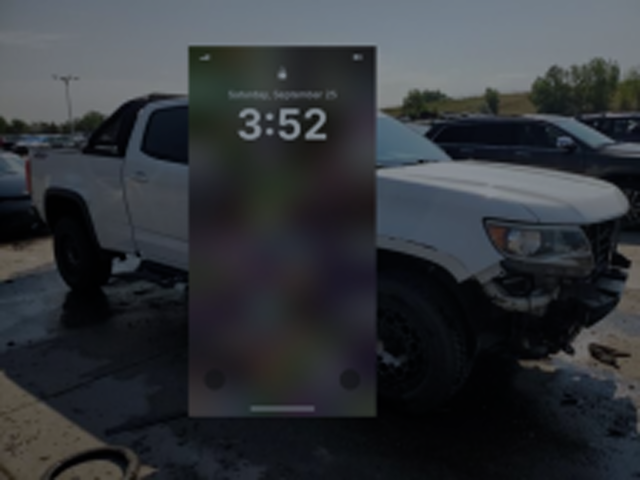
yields h=3 m=52
